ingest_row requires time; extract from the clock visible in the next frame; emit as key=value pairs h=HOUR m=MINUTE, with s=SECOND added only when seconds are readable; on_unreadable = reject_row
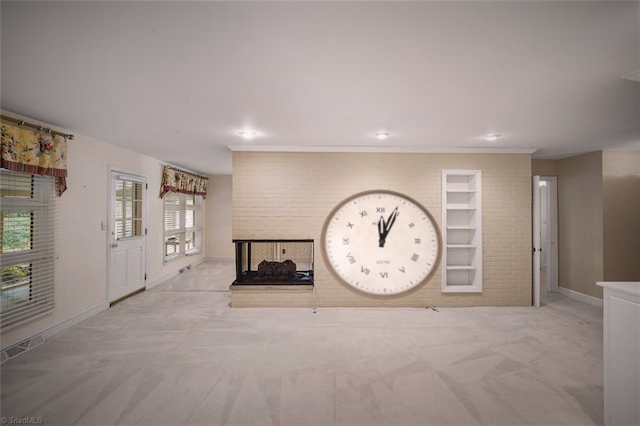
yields h=12 m=4
